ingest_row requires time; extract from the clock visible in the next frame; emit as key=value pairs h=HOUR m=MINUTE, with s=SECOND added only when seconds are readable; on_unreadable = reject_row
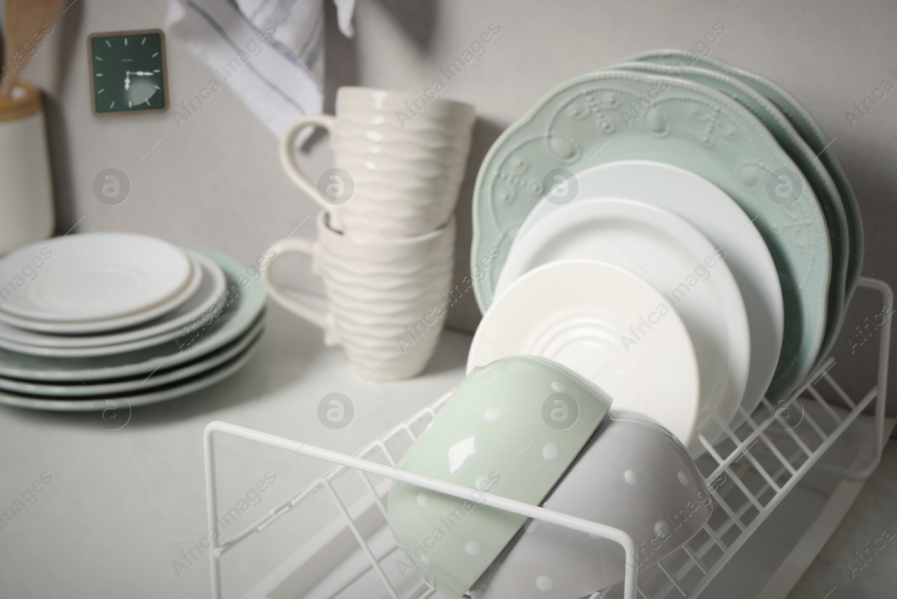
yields h=6 m=16
